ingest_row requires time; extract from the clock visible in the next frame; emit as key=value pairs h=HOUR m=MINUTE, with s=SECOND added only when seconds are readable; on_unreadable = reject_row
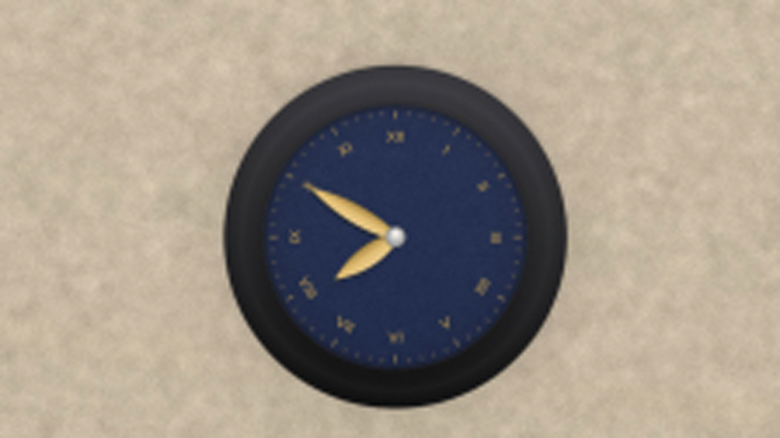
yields h=7 m=50
